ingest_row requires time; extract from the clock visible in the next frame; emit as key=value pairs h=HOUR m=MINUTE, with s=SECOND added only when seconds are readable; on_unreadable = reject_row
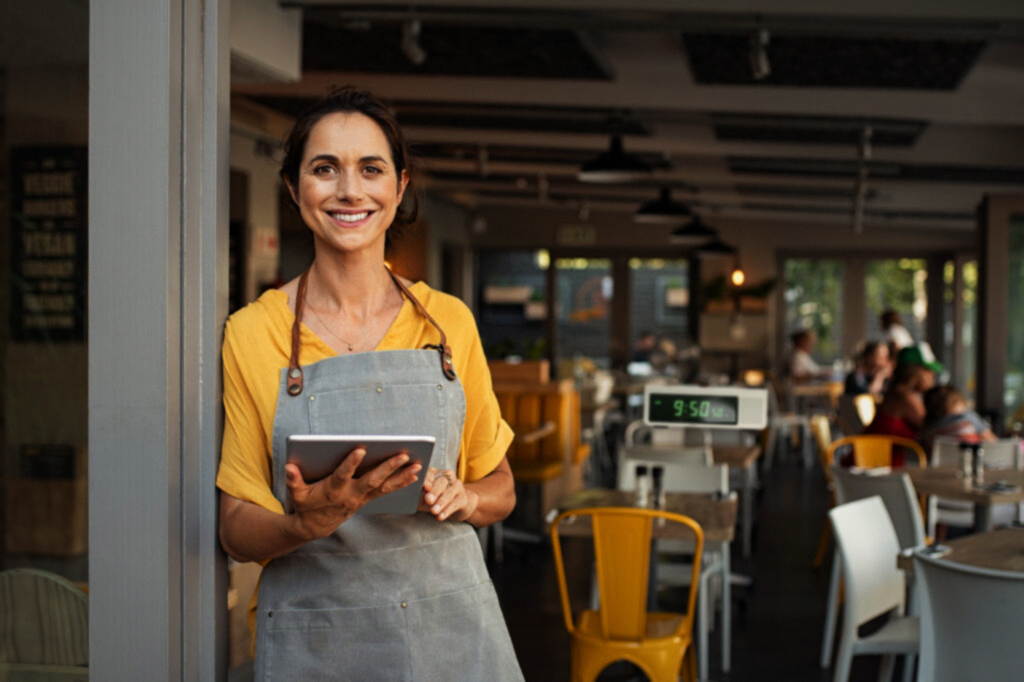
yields h=9 m=50
